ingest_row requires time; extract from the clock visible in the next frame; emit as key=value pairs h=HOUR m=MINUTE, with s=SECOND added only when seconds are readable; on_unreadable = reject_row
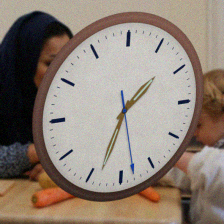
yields h=1 m=33 s=28
